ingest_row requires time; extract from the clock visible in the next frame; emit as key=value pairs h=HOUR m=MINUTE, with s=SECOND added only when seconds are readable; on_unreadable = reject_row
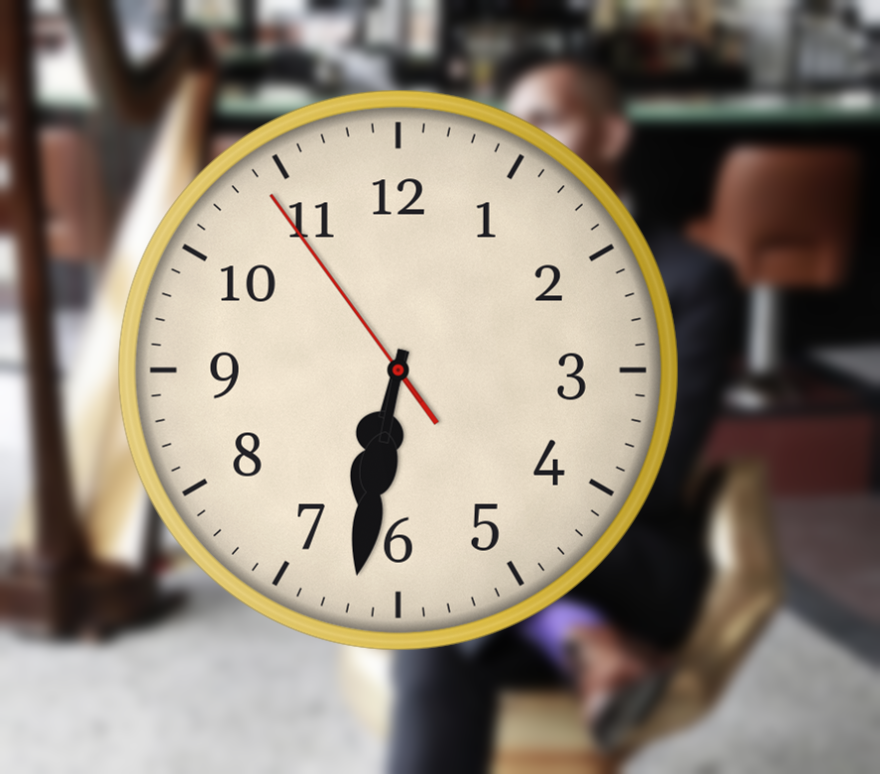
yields h=6 m=31 s=54
